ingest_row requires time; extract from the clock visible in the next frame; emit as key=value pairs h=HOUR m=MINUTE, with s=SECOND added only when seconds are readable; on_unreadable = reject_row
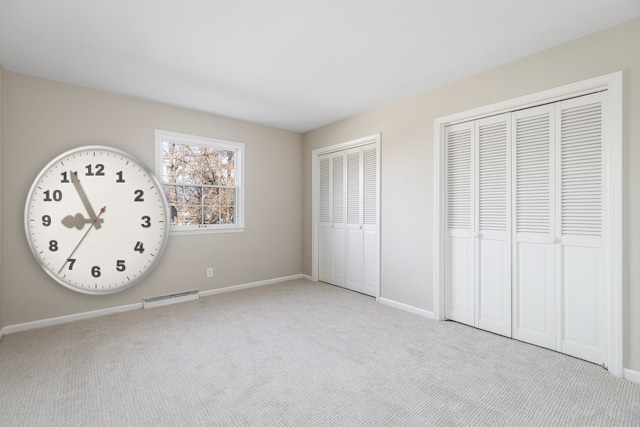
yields h=8 m=55 s=36
